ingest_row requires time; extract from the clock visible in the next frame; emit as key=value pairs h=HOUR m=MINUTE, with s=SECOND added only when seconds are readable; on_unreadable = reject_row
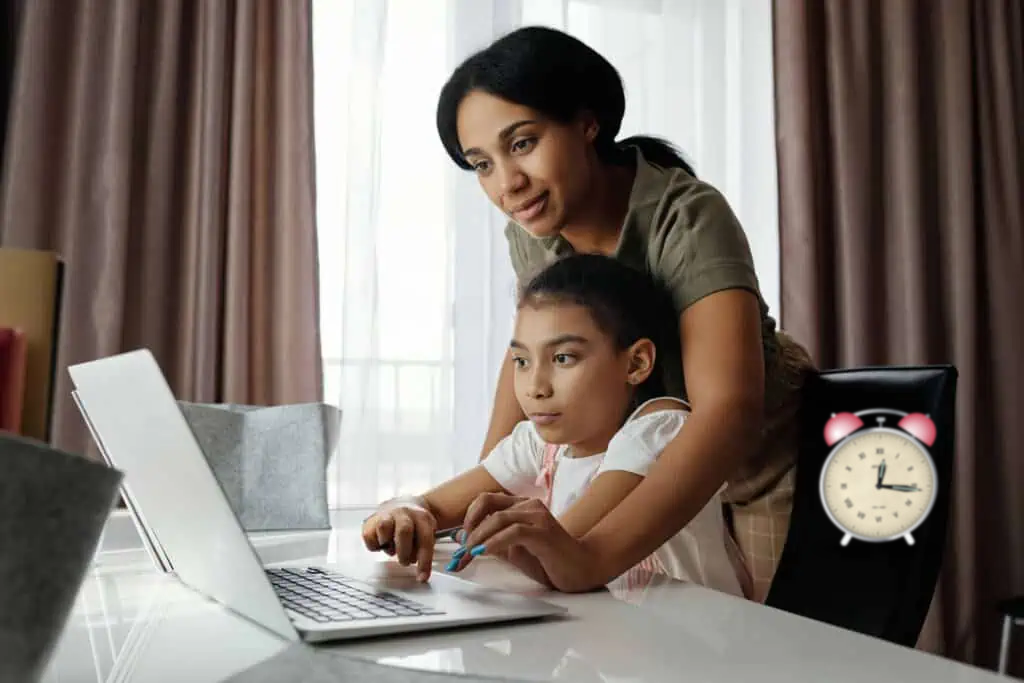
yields h=12 m=16
